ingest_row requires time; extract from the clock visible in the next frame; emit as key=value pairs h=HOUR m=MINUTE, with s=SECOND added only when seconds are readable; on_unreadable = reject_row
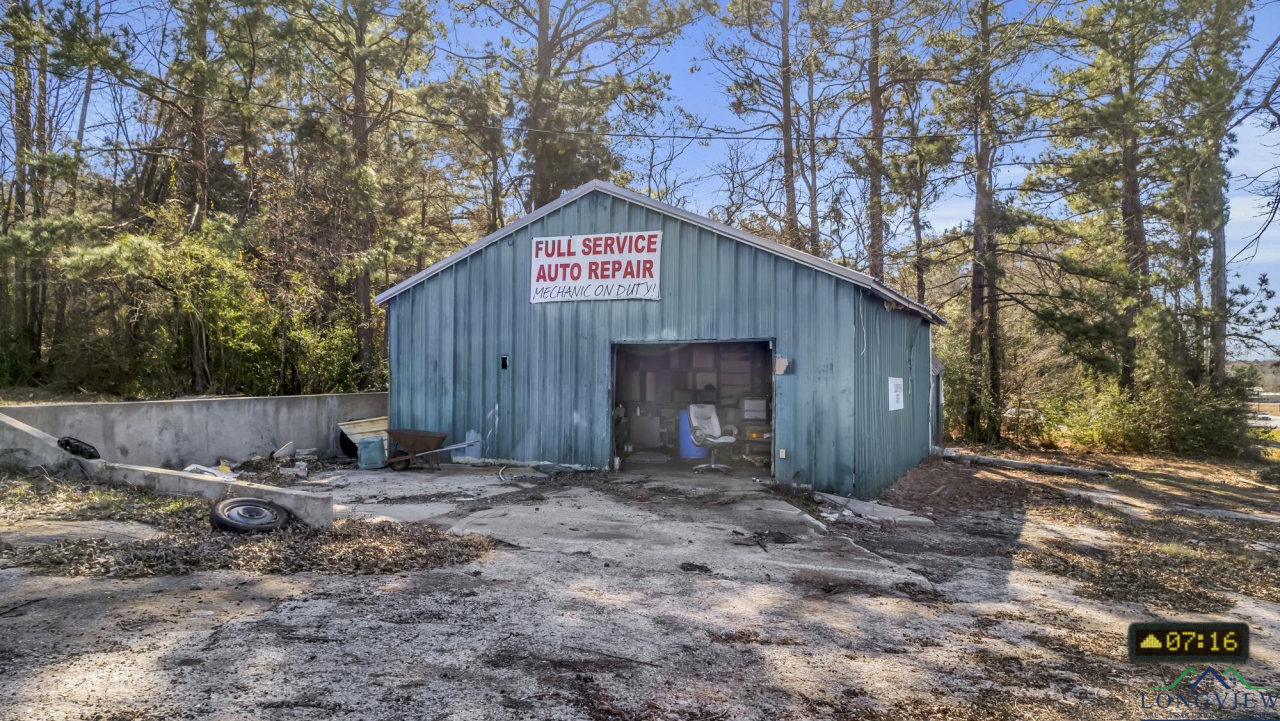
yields h=7 m=16
